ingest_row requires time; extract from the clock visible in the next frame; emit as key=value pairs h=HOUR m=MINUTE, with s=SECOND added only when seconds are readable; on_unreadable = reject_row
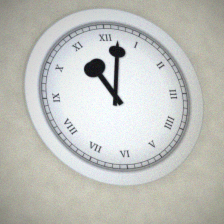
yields h=11 m=2
